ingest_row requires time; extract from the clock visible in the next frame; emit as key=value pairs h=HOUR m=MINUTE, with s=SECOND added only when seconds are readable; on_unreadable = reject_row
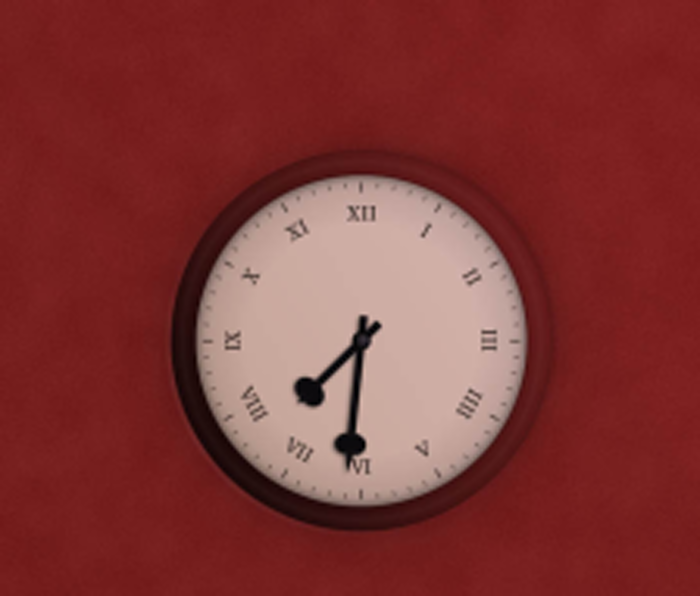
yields h=7 m=31
